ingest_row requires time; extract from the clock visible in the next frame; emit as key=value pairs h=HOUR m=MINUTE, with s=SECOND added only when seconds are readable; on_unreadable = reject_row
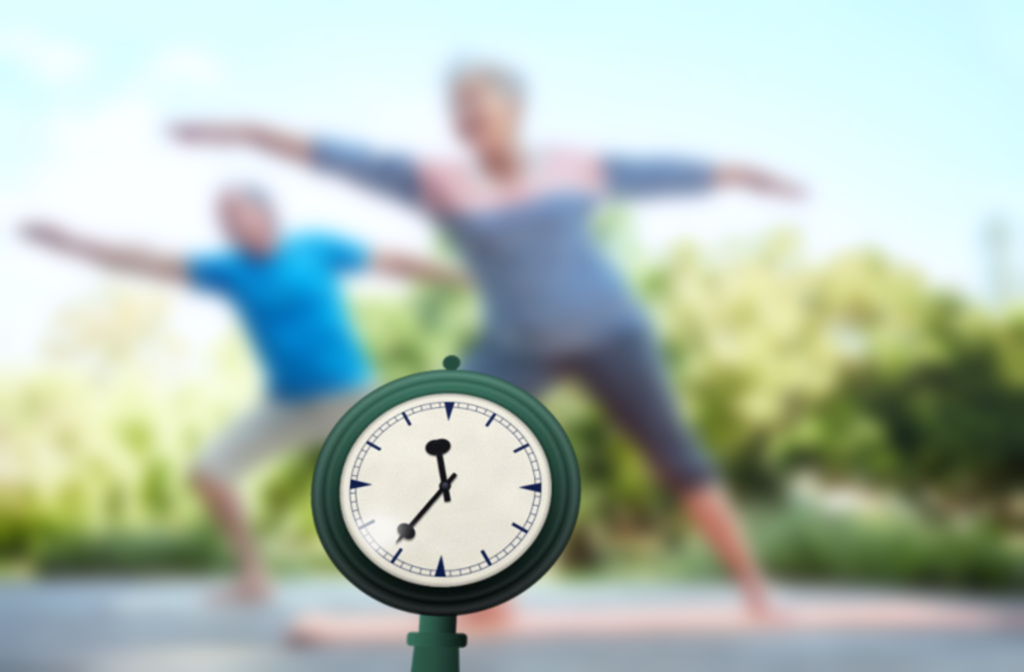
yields h=11 m=36
